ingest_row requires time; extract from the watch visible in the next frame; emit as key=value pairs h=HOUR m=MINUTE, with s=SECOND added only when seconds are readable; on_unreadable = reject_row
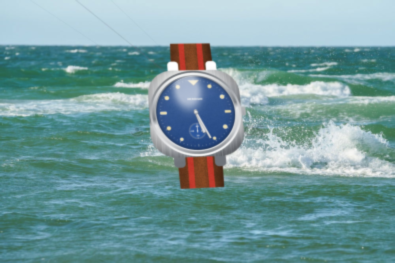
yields h=5 m=26
